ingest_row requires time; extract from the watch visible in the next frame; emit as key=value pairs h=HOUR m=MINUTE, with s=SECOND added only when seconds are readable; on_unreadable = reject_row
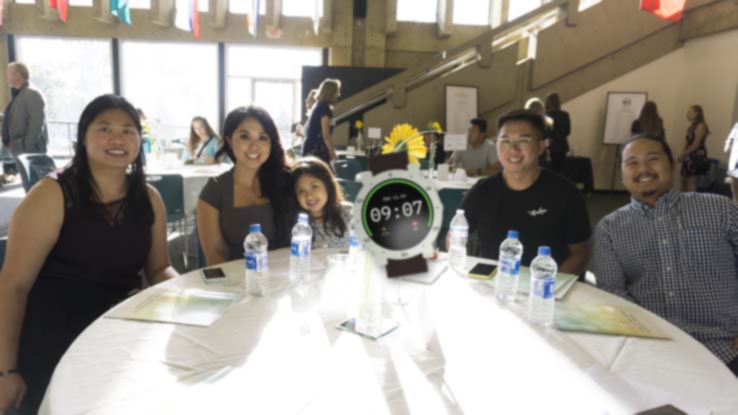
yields h=9 m=7
